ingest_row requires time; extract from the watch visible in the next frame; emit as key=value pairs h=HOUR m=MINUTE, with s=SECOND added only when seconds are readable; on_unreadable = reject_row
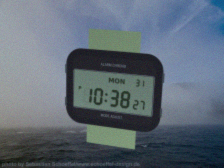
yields h=10 m=38 s=27
